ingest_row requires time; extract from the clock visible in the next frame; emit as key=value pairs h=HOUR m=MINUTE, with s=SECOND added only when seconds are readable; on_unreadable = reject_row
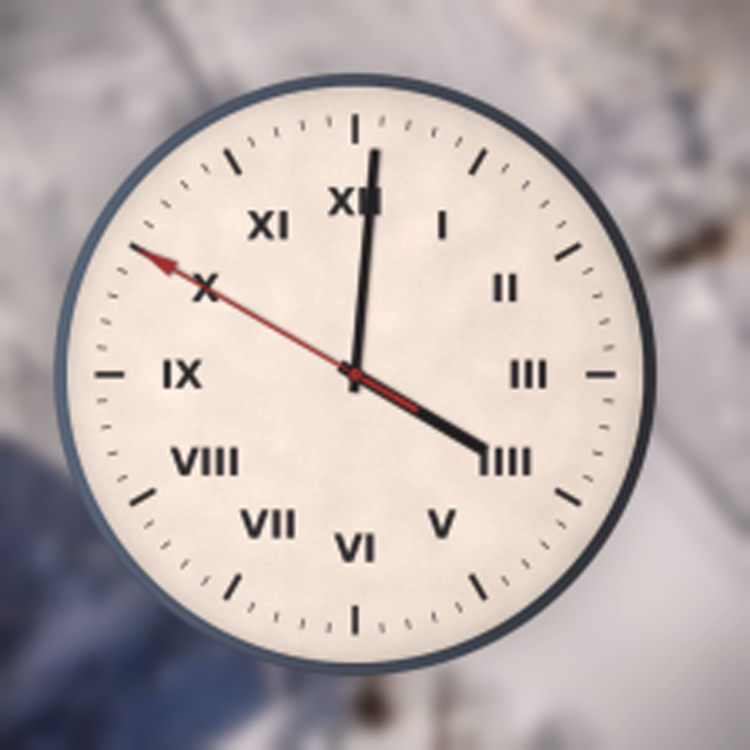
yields h=4 m=0 s=50
